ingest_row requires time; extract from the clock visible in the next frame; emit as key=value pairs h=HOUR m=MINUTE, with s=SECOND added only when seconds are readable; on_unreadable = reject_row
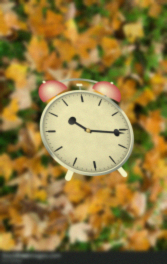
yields h=10 m=16
